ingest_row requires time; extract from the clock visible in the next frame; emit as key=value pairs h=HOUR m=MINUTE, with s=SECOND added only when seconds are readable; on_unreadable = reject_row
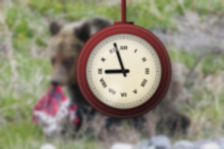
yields h=8 m=57
